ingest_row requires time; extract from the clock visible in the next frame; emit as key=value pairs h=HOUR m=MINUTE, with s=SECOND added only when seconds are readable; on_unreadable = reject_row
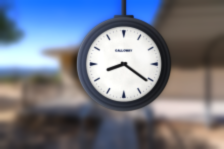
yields h=8 m=21
